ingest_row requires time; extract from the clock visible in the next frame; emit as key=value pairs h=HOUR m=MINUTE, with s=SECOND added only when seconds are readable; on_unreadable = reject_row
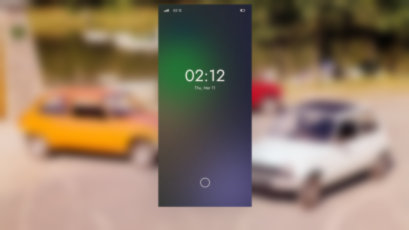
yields h=2 m=12
